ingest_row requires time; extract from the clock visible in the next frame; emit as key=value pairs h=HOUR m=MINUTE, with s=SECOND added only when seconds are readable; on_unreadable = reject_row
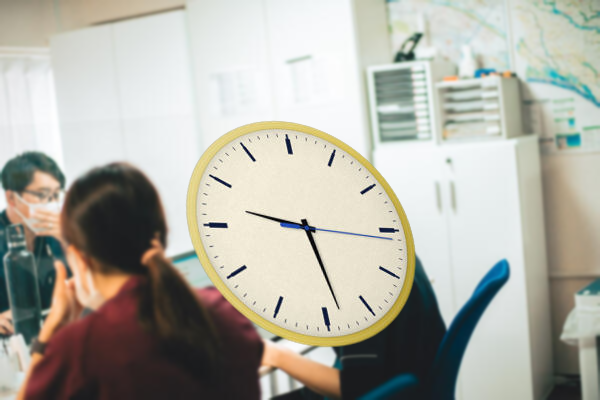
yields h=9 m=28 s=16
